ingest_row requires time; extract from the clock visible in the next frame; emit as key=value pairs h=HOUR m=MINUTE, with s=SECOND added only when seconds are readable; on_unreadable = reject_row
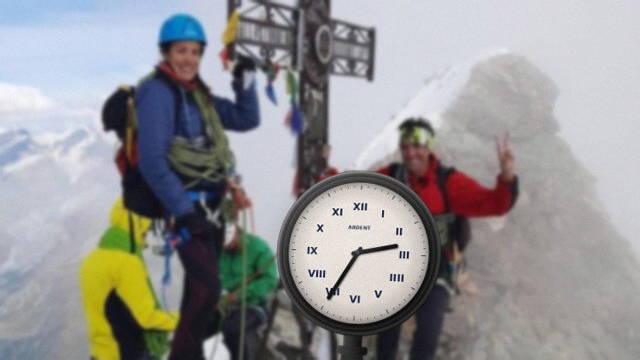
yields h=2 m=35
